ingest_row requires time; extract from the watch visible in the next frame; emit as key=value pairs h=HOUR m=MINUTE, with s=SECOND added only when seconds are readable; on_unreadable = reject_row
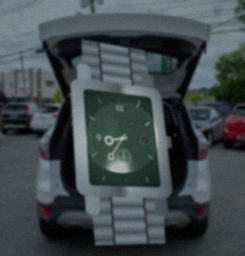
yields h=8 m=36
